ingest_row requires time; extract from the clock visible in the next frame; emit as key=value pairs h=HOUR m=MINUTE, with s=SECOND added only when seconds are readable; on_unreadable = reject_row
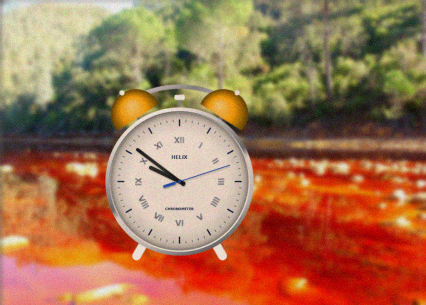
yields h=9 m=51 s=12
